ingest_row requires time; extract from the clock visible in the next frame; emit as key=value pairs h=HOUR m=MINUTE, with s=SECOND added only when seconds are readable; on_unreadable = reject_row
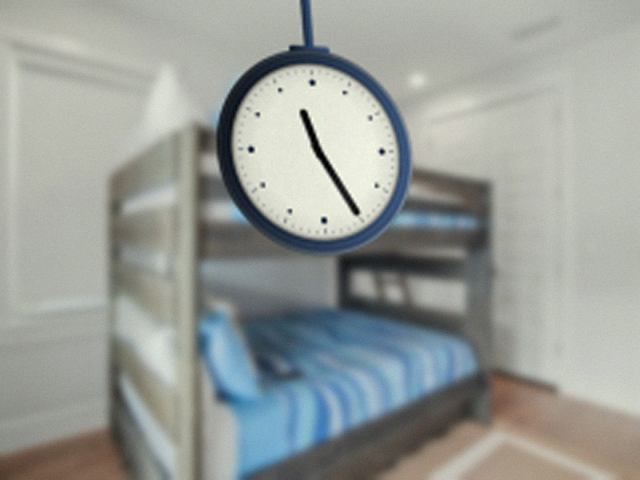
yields h=11 m=25
